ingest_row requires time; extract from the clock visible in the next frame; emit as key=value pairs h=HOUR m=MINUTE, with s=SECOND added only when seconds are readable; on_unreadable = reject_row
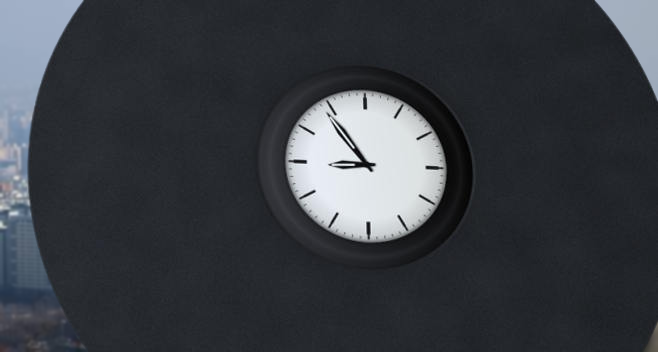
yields h=8 m=54
